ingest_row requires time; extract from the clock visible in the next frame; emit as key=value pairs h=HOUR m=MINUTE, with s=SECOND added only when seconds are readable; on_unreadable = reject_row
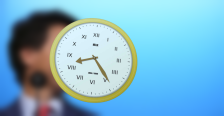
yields h=8 m=24
